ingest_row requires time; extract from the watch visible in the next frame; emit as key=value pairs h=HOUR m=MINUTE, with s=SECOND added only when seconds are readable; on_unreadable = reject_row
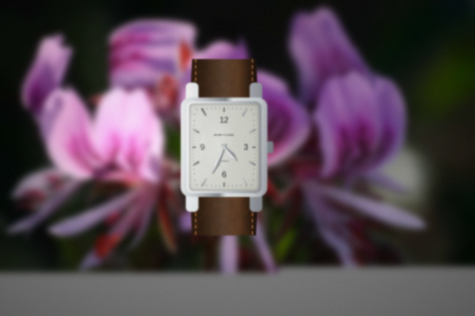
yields h=4 m=34
